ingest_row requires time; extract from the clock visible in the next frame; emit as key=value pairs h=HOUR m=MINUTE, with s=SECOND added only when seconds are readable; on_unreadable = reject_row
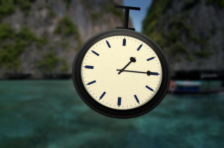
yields h=1 m=15
